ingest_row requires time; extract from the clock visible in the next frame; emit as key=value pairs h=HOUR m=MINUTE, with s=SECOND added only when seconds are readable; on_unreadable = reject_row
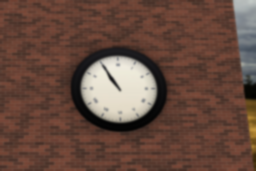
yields h=10 m=55
